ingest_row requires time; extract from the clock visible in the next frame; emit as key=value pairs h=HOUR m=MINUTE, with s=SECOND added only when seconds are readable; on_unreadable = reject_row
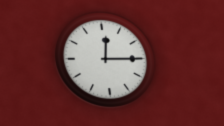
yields h=12 m=15
